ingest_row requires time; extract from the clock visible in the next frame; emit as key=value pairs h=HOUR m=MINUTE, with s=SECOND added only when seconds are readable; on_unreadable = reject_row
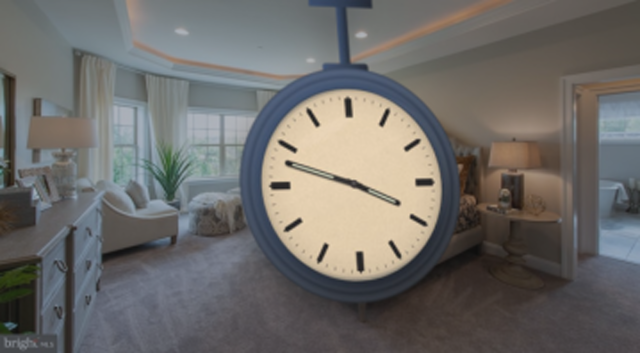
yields h=3 m=48
